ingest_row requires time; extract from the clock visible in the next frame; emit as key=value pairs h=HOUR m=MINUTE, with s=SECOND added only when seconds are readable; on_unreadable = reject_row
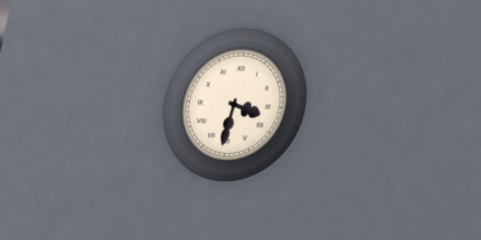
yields h=3 m=31
